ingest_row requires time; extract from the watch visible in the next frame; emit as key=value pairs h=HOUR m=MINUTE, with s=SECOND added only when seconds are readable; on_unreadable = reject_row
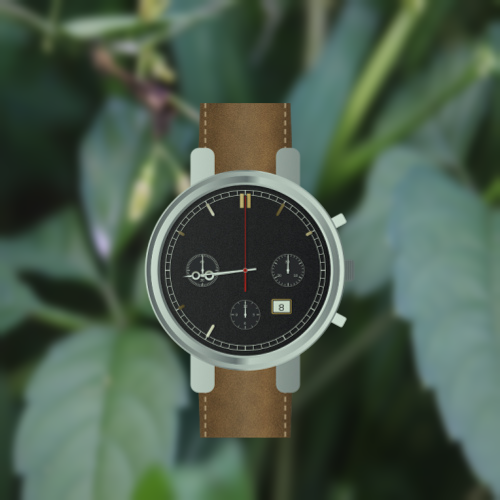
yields h=8 m=44
